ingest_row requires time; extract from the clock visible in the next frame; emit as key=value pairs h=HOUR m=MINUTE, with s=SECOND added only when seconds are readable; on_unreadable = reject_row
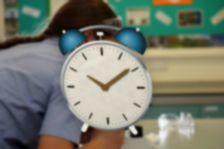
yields h=10 m=9
